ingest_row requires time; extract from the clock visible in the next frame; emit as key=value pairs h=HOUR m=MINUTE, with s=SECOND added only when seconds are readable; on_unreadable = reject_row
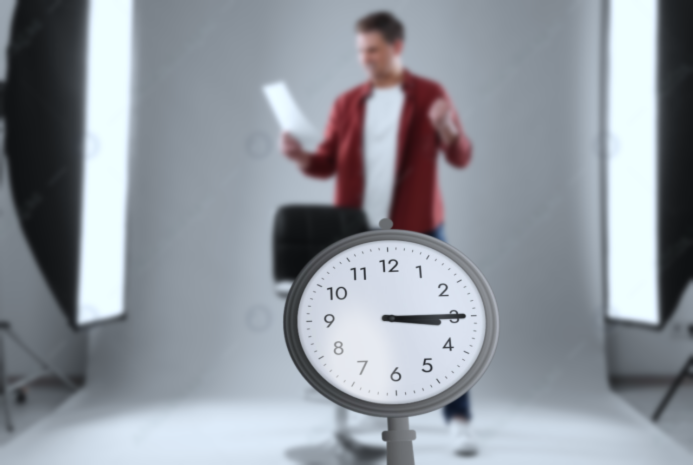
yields h=3 m=15
